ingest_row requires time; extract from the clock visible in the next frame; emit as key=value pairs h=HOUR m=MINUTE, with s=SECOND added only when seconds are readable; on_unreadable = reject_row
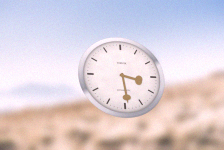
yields h=3 m=29
